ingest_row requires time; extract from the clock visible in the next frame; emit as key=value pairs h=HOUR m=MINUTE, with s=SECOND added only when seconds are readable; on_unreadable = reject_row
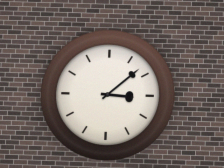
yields h=3 m=8
